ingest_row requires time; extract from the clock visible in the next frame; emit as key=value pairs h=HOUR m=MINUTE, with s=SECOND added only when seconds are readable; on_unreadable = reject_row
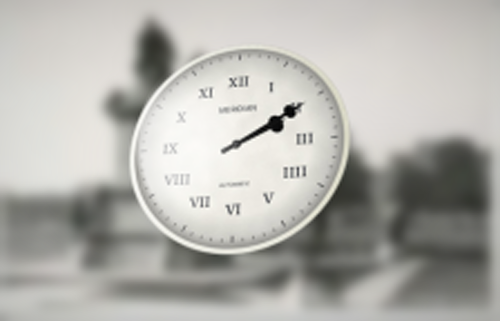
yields h=2 m=10
